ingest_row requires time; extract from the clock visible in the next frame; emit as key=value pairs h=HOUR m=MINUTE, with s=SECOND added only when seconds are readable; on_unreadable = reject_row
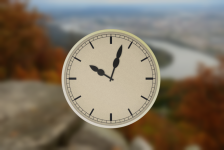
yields h=10 m=3
